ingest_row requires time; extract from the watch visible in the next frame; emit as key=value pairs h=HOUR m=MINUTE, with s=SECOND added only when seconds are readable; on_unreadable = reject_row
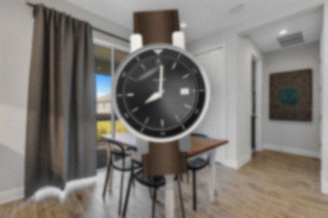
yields h=8 m=1
